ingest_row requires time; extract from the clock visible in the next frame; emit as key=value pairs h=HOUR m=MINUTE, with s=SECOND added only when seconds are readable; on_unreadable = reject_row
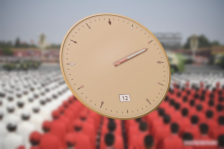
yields h=2 m=11
